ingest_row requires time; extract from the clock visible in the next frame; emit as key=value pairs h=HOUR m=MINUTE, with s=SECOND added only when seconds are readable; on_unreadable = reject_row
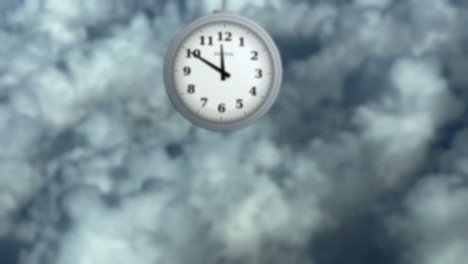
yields h=11 m=50
